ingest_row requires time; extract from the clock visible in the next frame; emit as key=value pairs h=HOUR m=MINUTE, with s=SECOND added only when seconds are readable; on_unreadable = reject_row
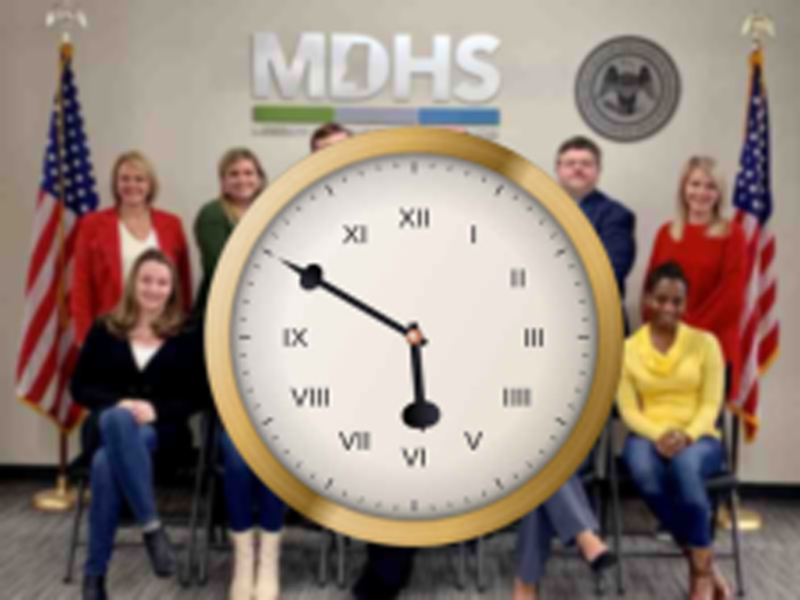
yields h=5 m=50
